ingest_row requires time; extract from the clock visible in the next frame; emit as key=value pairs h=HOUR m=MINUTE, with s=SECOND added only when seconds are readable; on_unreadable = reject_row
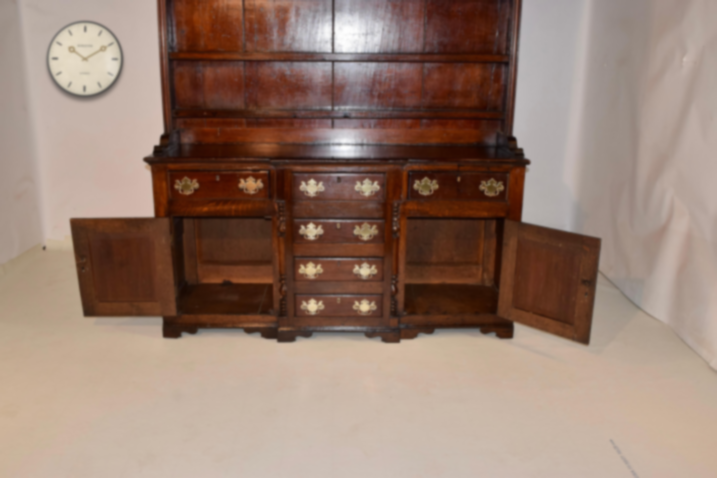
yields h=10 m=10
